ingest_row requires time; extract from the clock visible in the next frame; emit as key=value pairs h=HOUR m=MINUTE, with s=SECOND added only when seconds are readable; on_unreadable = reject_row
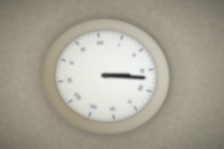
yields h=3 m=17
